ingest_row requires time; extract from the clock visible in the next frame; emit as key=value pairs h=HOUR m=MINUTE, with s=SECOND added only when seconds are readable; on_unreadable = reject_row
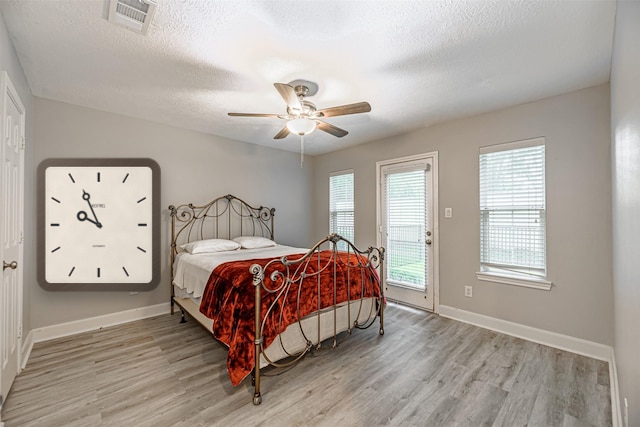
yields h=9 m=56
